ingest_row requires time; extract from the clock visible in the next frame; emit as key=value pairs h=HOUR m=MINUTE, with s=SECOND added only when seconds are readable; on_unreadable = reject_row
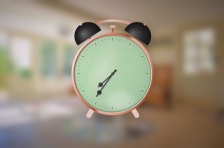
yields h=7 m=36
